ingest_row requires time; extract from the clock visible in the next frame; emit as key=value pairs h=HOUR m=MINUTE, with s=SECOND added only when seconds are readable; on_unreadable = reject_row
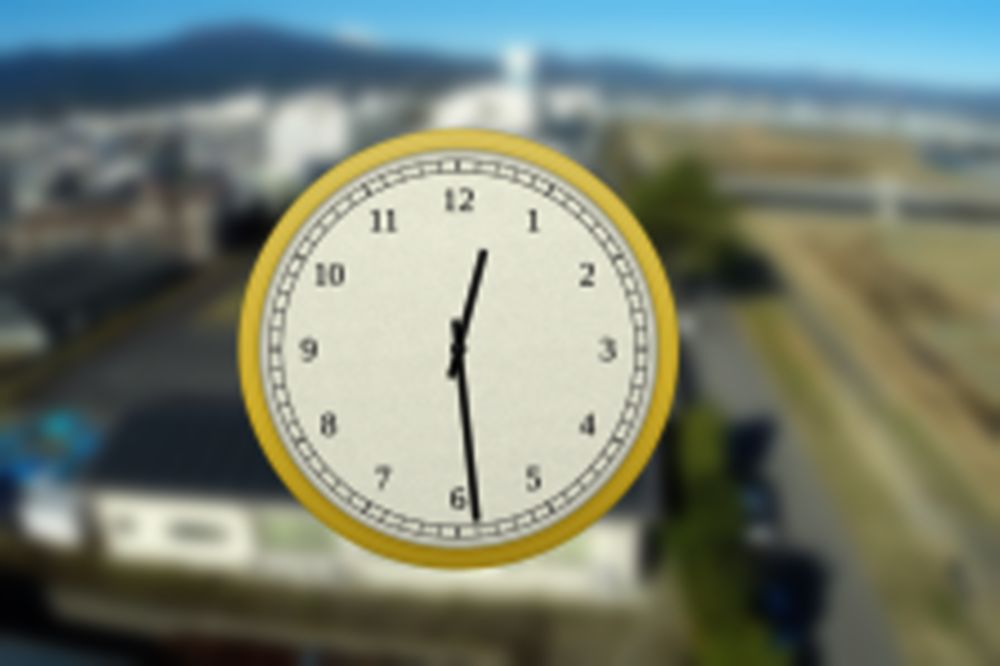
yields h=12 m=29
